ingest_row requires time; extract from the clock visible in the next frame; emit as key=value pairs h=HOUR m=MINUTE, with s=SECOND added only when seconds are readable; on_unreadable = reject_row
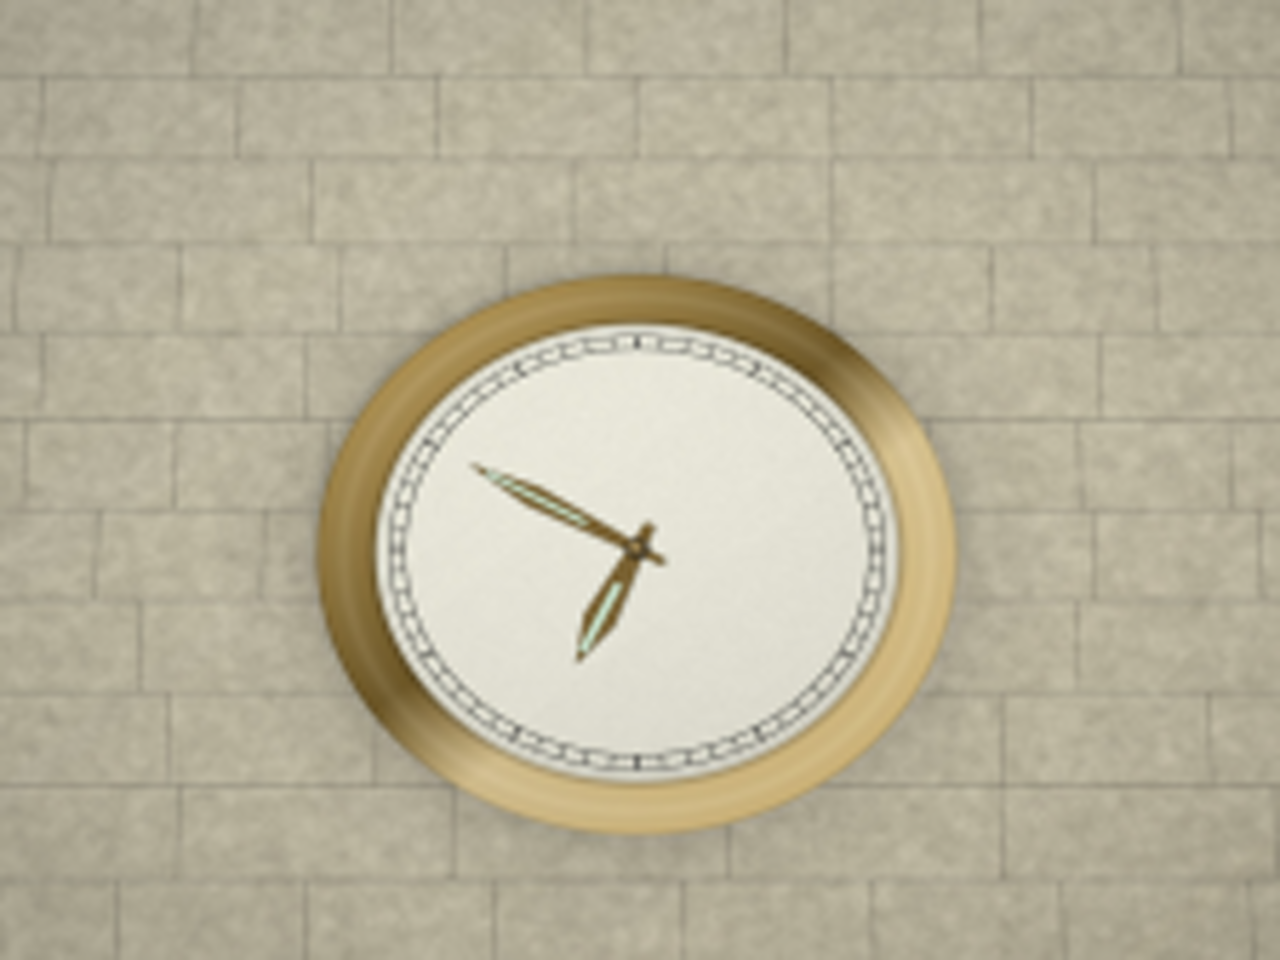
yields h=6 m=50
